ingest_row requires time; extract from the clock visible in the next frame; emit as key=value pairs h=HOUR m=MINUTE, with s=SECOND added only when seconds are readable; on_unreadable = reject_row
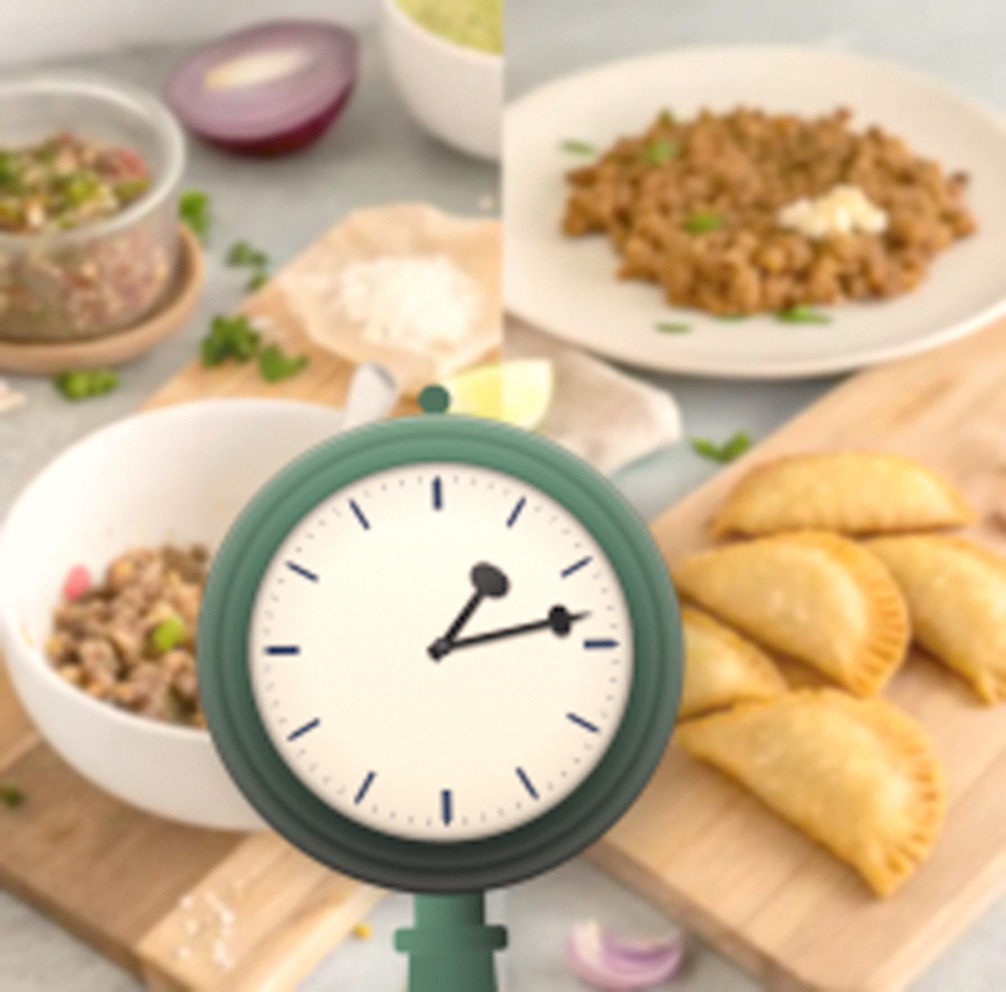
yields h=1 m=13
